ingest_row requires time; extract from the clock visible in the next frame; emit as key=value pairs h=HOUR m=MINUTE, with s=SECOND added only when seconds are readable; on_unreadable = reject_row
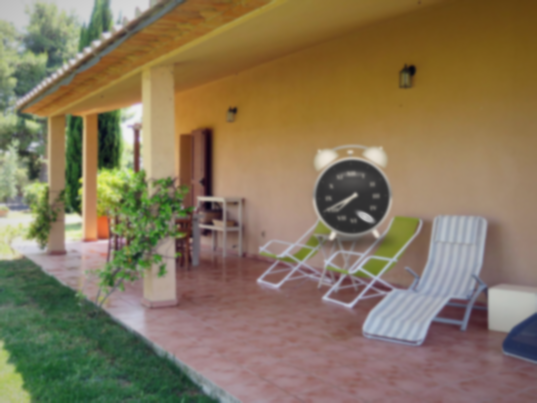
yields h=7 m=41
